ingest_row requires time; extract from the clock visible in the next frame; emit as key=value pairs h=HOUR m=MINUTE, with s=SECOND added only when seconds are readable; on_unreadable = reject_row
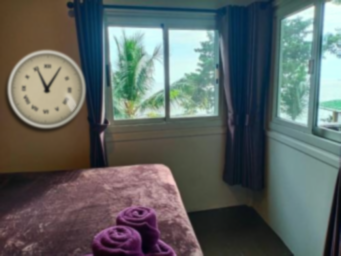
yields h=11 m=5
